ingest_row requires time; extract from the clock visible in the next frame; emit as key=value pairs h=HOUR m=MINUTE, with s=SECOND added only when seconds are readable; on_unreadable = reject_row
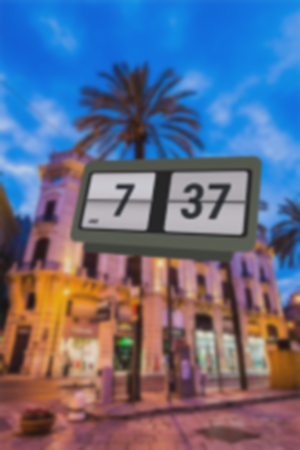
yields h=7 m=37
